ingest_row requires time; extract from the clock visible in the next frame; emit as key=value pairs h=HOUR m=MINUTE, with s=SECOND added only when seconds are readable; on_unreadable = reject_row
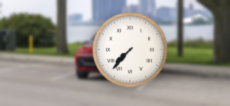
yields h=7 m=37
